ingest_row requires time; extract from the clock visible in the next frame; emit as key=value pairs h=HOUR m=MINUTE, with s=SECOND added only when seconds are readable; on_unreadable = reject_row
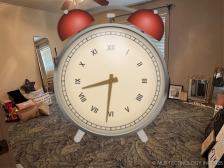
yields h=8 m=31
